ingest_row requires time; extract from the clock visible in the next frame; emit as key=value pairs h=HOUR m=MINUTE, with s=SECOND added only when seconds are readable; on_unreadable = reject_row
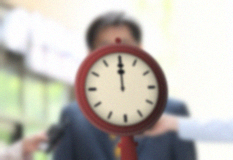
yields h=12 m=0
